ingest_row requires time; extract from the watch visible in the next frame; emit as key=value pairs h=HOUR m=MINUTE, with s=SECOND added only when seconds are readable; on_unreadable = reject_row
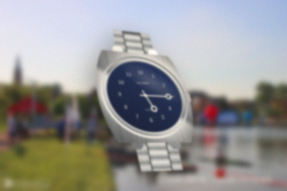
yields h=5 m=15
